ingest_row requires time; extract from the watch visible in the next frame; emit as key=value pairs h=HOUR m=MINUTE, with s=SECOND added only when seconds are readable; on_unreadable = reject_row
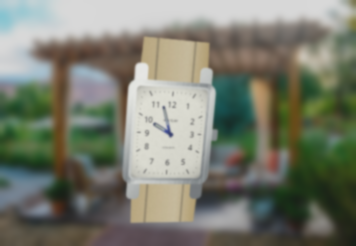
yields h=9 m=57
